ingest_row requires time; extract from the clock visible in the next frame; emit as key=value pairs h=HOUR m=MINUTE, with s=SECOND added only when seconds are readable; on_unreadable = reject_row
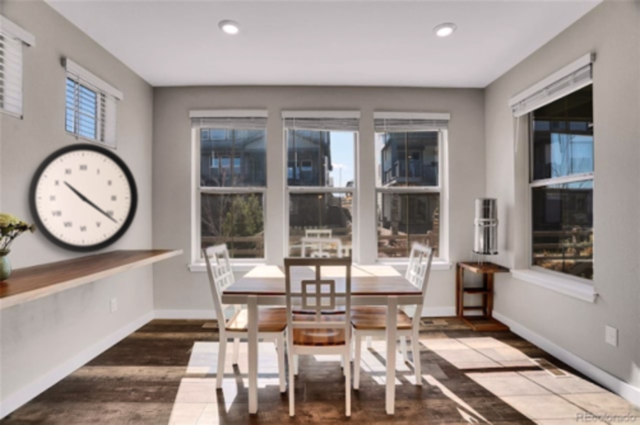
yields h=10 m=21
